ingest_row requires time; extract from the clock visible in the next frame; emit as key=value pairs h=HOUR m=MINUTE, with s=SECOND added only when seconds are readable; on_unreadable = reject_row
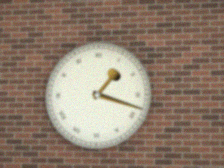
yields h=1 m=18
